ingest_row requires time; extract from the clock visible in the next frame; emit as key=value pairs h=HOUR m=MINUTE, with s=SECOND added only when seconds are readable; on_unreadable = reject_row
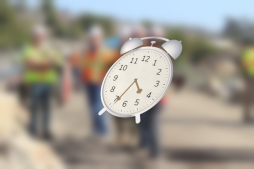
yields h=4 m=34
